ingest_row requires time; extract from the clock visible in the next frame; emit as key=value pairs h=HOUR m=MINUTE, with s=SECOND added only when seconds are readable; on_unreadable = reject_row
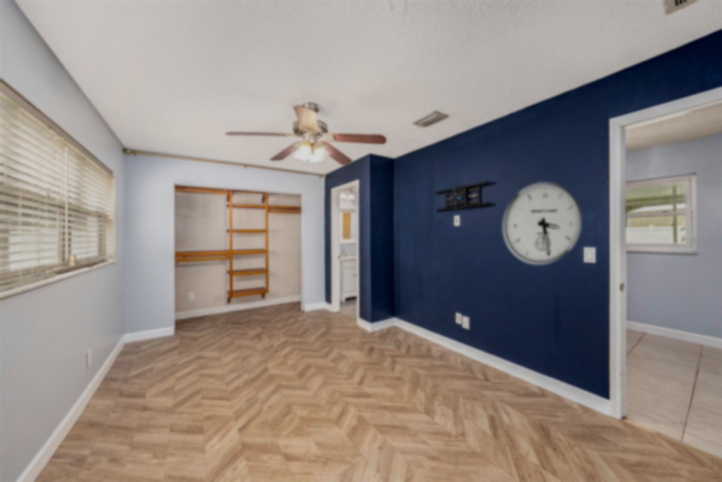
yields h=3 m=28
